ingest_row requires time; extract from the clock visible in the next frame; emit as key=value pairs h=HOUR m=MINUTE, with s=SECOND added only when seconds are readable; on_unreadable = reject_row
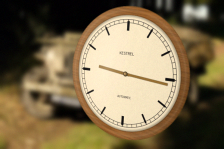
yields h=9 m=16
